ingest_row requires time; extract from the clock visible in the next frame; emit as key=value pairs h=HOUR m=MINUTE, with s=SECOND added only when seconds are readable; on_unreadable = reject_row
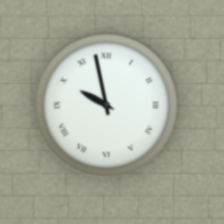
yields h=9 m=58
